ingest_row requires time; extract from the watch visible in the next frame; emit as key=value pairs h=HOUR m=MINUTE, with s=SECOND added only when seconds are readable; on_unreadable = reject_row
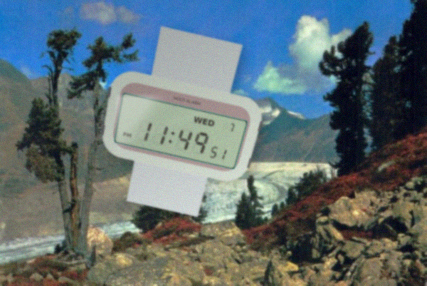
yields h=11 m=49 s=51
